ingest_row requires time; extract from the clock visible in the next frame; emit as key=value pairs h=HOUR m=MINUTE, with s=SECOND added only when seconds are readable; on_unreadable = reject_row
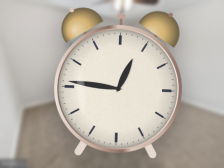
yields h=12 m=46
